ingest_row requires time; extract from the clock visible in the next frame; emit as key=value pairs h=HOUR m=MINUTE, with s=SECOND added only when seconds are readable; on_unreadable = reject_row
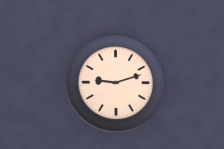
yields h=9 m=12
